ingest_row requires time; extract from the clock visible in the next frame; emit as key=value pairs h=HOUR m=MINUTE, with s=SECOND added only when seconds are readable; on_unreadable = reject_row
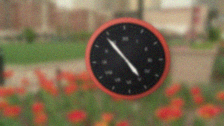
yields h=4 m=54
